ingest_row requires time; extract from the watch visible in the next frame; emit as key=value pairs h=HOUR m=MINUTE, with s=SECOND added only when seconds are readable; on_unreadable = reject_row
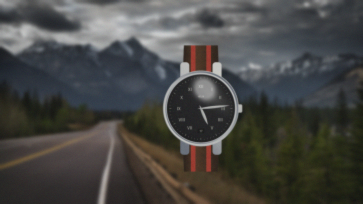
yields h=5 m=14
